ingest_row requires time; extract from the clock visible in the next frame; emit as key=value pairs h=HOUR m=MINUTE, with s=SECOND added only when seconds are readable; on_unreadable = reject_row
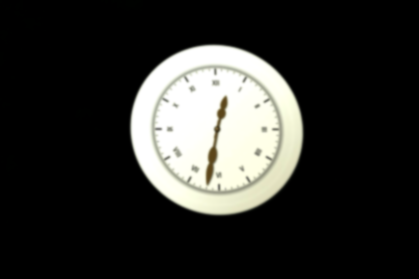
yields h=12 m=32
